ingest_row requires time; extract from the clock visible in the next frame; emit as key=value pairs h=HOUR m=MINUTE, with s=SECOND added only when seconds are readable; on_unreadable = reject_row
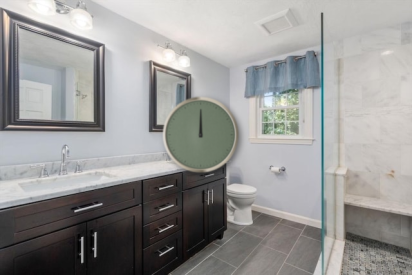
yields h=12 m=0
